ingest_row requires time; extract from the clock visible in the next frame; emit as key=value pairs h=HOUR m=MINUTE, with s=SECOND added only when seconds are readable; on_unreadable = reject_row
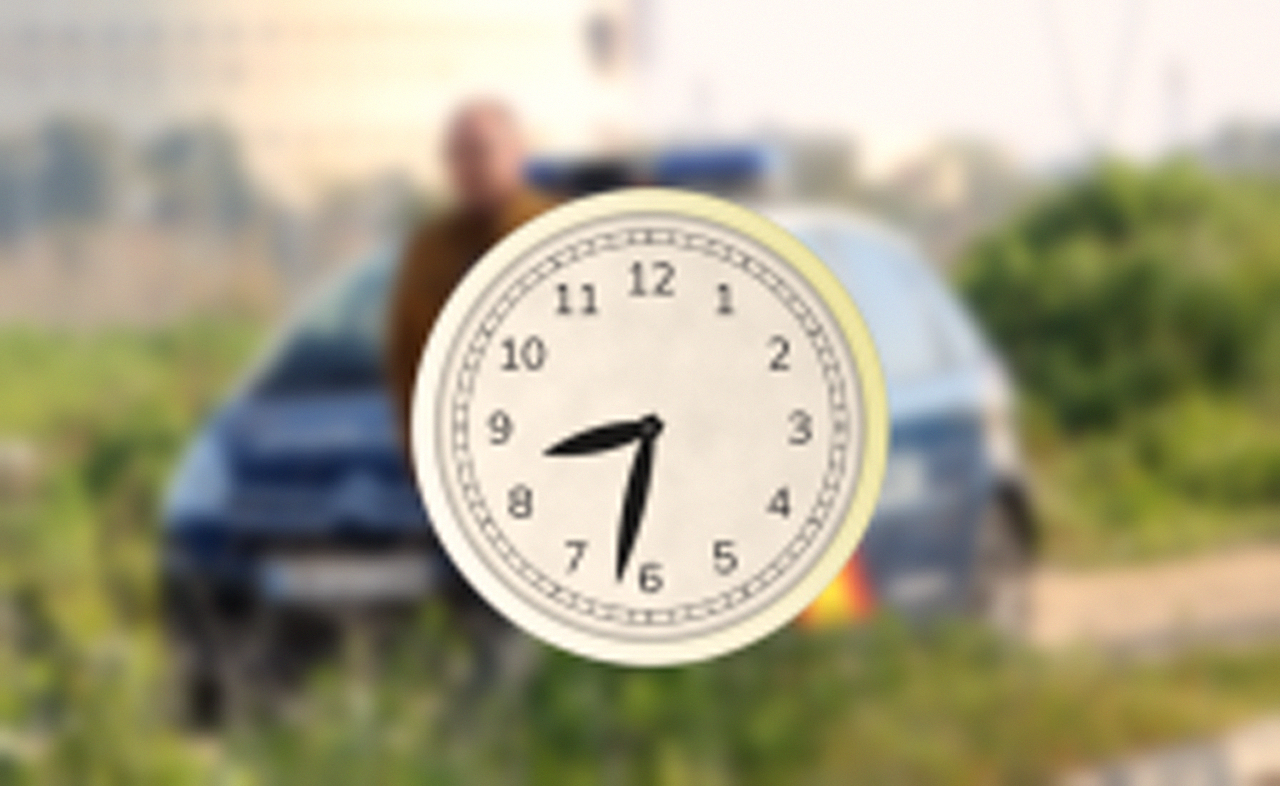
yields h=8 m=32
